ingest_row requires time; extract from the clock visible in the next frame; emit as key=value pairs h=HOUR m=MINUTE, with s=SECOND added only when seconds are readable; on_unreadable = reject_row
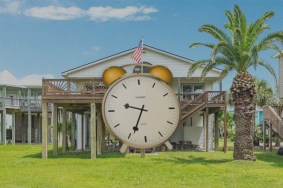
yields h=9 m=34
